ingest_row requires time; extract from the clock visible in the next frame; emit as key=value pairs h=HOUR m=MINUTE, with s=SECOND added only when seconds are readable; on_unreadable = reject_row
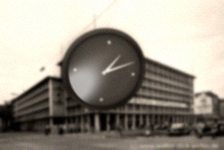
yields h=1 m=11
